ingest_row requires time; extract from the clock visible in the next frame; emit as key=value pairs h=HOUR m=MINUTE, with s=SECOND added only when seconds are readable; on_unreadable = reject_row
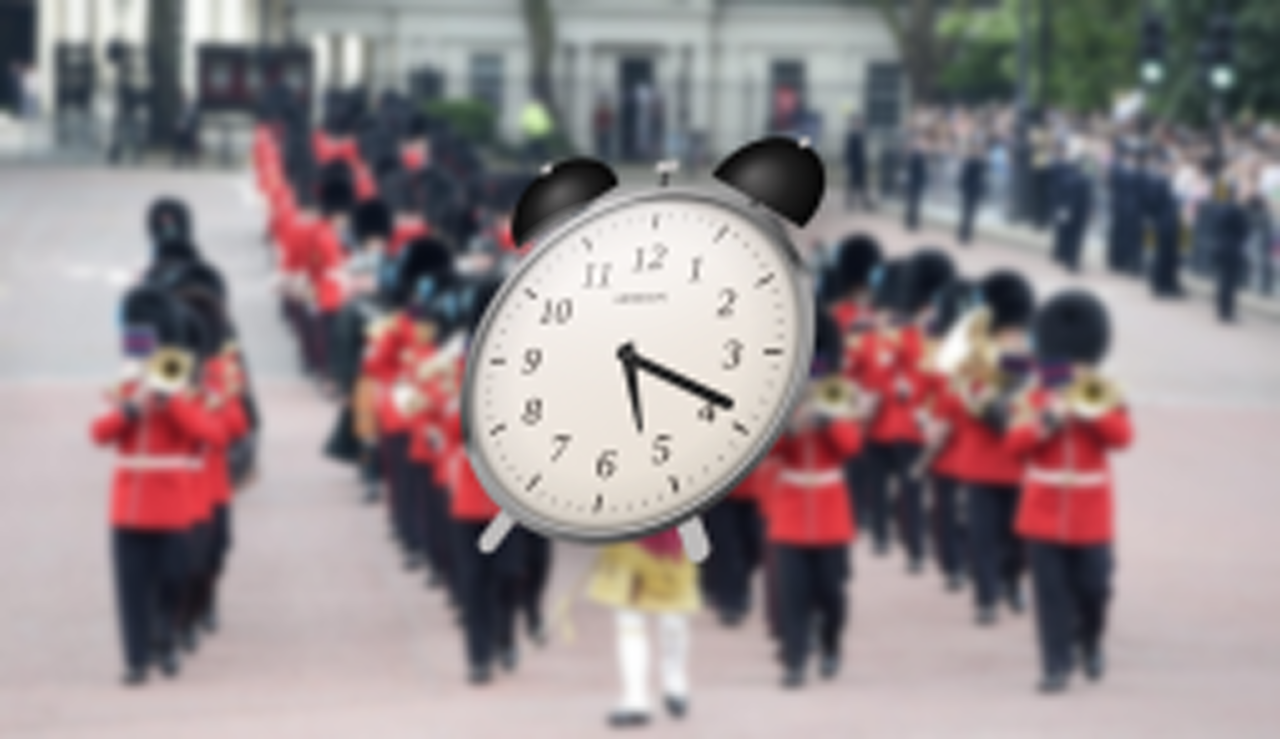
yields h=5 m=19
